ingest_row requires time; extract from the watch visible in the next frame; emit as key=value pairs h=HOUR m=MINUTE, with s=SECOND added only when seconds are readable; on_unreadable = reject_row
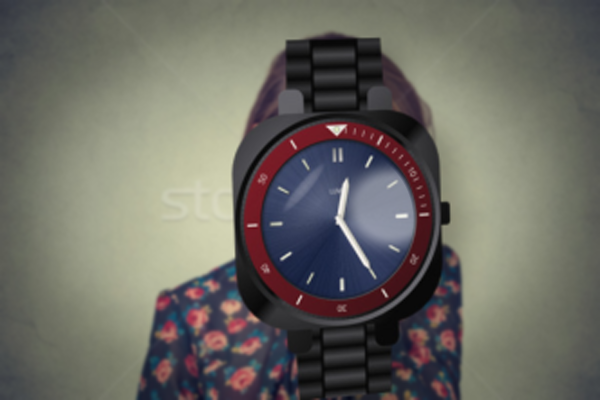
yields h=12 m=25
